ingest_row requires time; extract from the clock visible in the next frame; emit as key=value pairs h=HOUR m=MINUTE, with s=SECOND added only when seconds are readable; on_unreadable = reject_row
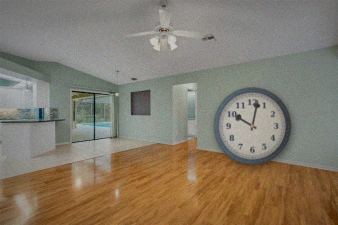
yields h=10 m=2
